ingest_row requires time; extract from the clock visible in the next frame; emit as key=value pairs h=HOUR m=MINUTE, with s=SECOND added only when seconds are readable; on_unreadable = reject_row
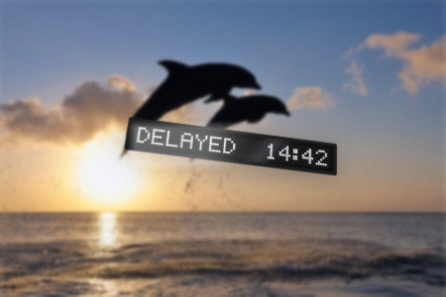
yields h=14 m=42
